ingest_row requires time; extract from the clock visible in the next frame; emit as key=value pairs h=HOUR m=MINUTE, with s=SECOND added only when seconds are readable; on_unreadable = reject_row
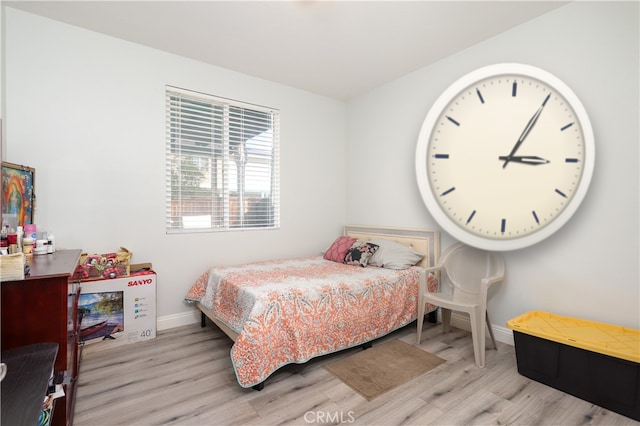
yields h=3 m=5
